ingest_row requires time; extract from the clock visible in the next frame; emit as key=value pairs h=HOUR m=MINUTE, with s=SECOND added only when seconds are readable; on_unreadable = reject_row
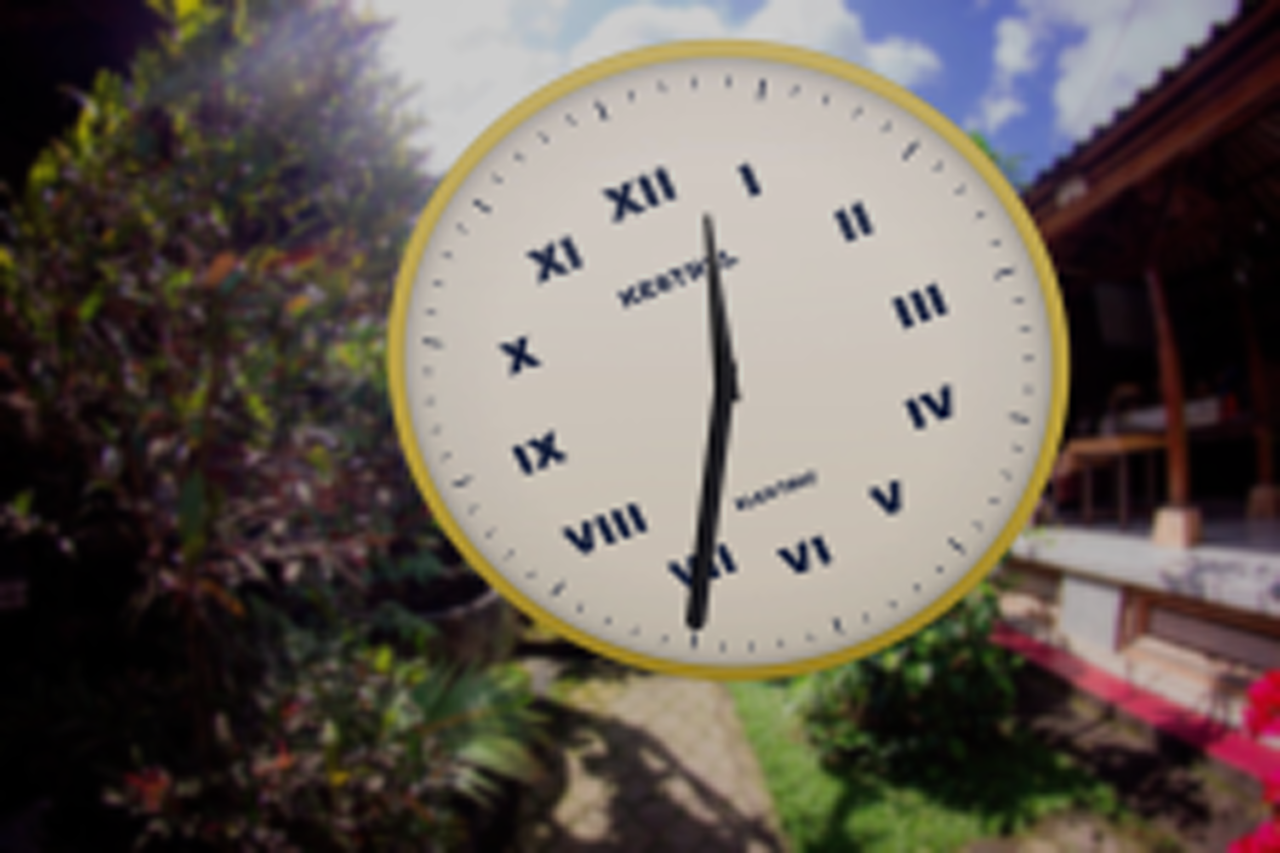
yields h=12 m=35
